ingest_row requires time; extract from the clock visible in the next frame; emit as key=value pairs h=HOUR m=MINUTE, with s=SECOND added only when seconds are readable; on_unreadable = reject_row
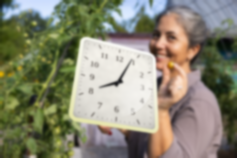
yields h=8 m=4
